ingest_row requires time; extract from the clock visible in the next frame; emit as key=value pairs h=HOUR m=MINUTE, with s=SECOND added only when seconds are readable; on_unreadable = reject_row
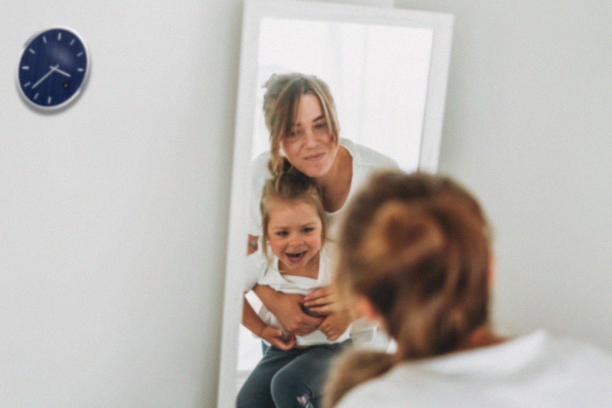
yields h=3 m=38
